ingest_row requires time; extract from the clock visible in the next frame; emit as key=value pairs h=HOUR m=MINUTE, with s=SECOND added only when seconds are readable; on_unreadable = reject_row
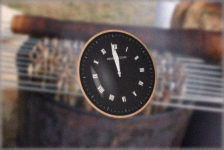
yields h=11 m=59
